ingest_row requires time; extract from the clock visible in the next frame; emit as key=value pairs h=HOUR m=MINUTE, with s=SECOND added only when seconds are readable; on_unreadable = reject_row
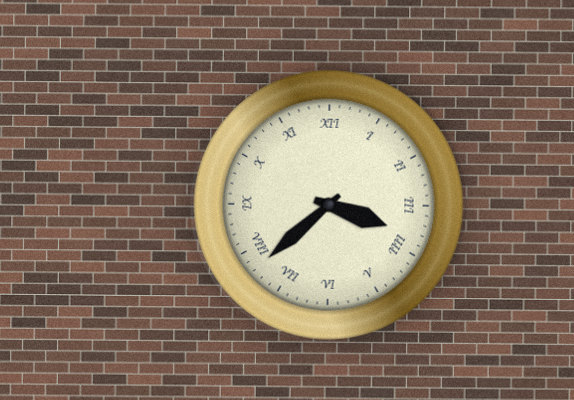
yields h=3 m=38
